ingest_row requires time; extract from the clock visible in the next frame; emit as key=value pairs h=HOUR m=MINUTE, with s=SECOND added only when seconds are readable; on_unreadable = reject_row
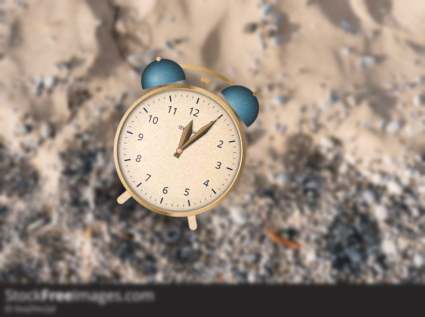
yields h=12 m=5
